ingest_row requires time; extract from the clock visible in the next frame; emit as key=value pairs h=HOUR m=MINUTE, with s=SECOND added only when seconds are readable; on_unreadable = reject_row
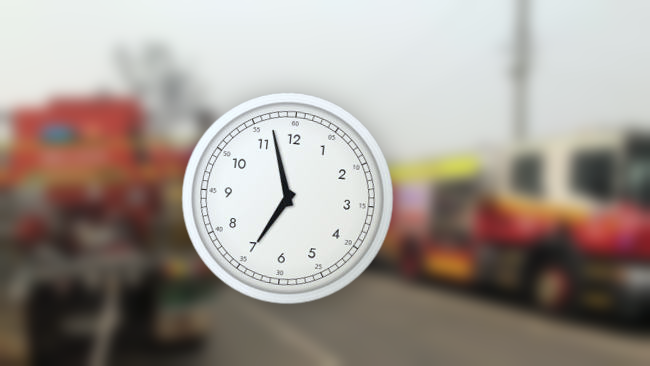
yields h=6 m=57
